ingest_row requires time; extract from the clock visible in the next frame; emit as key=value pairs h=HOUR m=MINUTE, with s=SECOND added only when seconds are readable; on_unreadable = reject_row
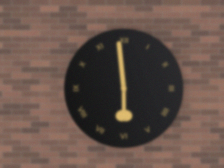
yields h=5 m=59
